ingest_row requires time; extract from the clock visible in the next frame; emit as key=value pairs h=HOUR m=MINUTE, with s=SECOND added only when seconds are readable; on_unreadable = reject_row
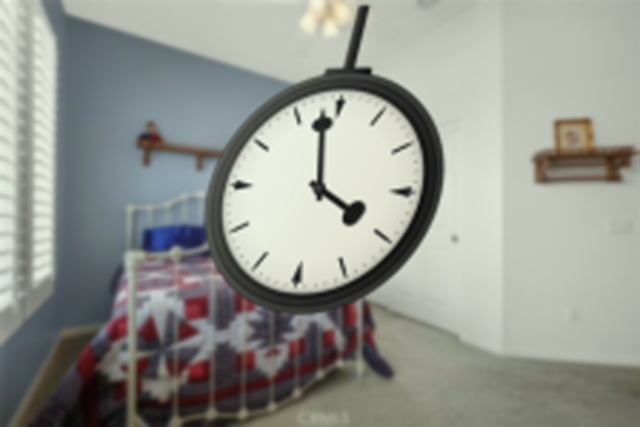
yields h=3 m=58
